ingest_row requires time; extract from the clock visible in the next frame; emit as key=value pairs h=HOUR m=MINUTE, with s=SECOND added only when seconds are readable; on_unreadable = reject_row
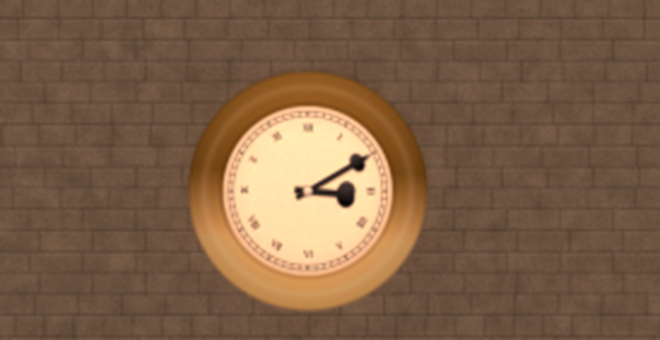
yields h=3 m=10
